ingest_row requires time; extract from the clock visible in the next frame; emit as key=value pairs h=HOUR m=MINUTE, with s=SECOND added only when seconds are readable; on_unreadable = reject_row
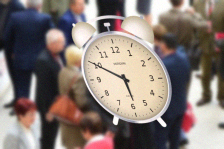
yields h=5 m=50
